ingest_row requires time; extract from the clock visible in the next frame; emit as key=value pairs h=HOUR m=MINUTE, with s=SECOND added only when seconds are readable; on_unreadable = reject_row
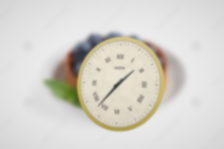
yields h=1 m=37
